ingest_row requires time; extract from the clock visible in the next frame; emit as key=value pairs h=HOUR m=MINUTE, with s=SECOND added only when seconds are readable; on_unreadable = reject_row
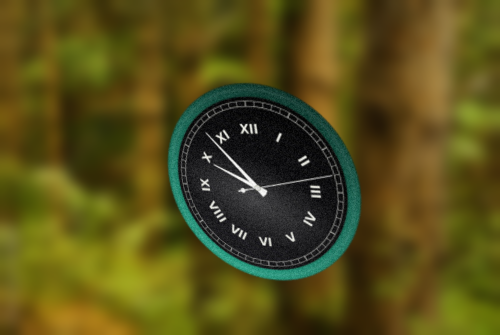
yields h=9 m=53 s=13
